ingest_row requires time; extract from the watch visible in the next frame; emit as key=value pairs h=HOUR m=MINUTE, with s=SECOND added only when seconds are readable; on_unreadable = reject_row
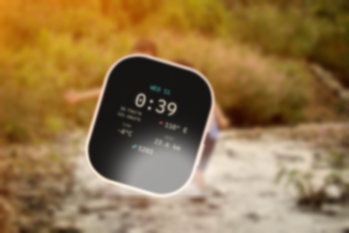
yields h=0 m=39
